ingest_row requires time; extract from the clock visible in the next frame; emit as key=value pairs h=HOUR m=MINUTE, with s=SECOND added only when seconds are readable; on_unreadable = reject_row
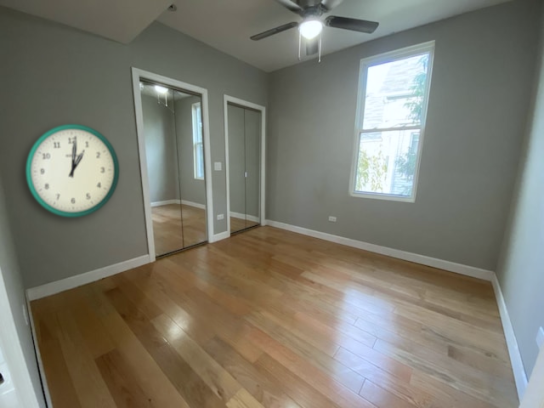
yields h=1 m=1
